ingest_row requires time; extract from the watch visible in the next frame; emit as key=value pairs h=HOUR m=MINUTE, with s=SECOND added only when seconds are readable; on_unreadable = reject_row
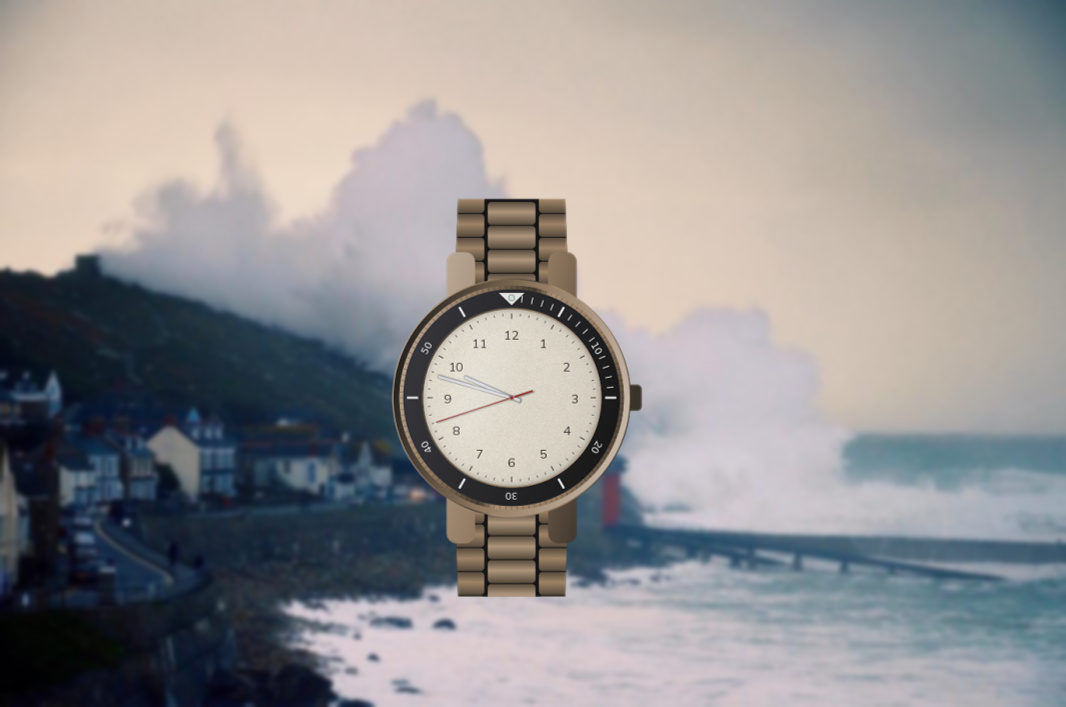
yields h=9 m=47 s=42
